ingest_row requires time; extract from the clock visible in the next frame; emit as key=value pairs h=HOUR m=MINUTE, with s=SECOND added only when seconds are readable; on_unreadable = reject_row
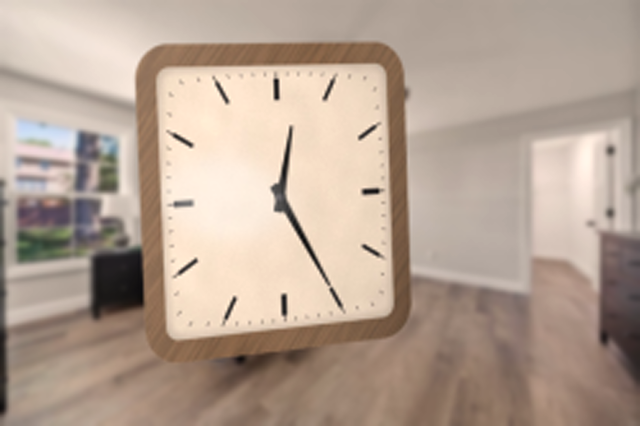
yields h=12 m=25
